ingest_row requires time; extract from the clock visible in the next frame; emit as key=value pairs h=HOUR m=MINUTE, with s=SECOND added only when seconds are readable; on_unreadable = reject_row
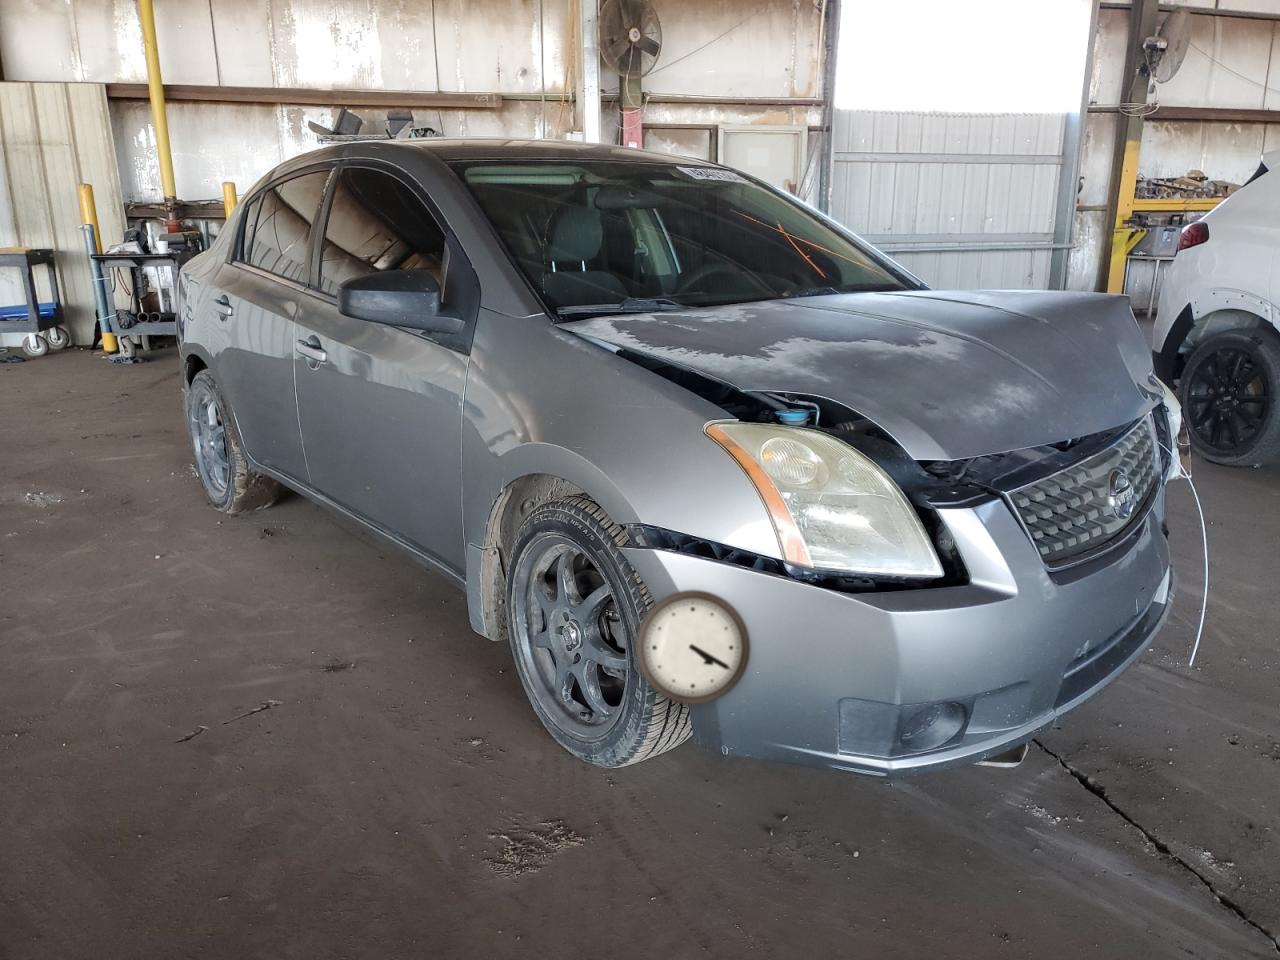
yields h=4 m=20
